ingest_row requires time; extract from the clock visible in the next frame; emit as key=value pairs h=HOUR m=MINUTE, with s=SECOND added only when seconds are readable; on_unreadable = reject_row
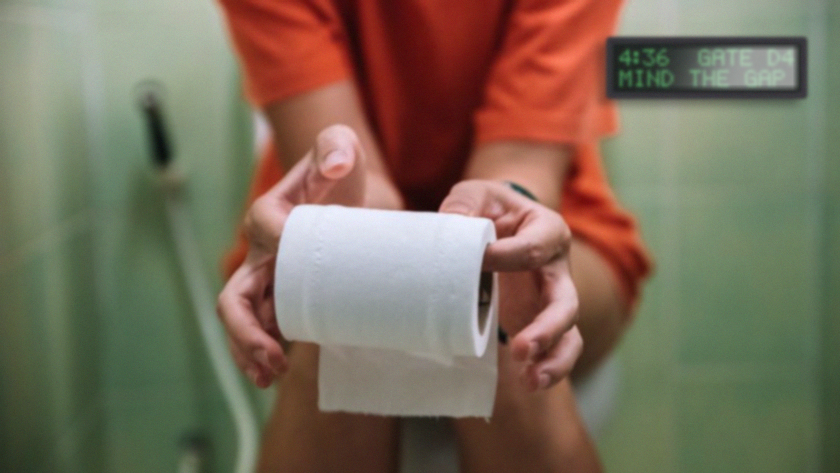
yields h=4 m=36
